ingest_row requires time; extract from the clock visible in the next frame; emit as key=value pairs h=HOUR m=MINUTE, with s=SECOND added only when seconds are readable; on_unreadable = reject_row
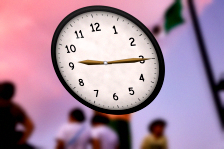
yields h=9 m=15
